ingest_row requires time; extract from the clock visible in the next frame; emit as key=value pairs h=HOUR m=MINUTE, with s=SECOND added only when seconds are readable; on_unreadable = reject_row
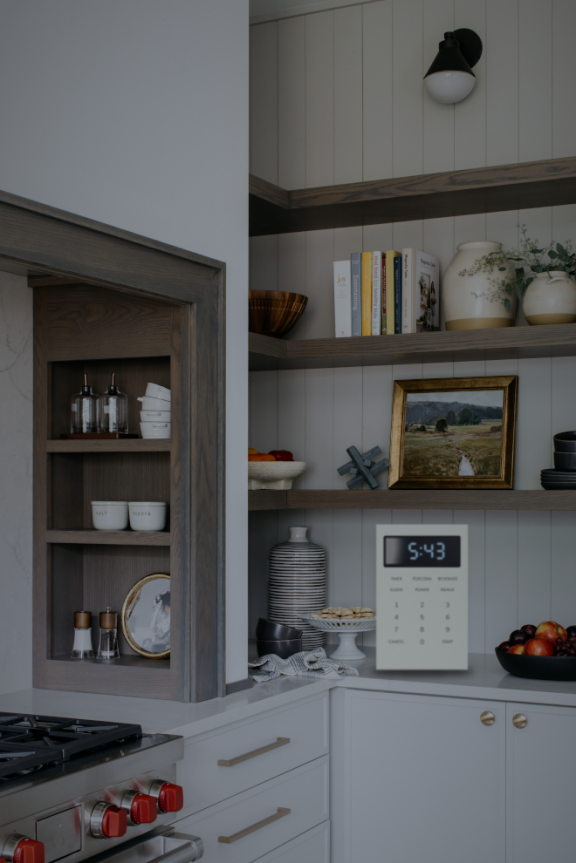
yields h=5 m=43
